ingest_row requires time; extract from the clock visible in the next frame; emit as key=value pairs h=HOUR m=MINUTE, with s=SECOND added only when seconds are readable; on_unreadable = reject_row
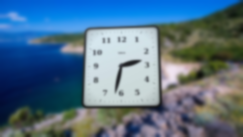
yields h=2 m=32
